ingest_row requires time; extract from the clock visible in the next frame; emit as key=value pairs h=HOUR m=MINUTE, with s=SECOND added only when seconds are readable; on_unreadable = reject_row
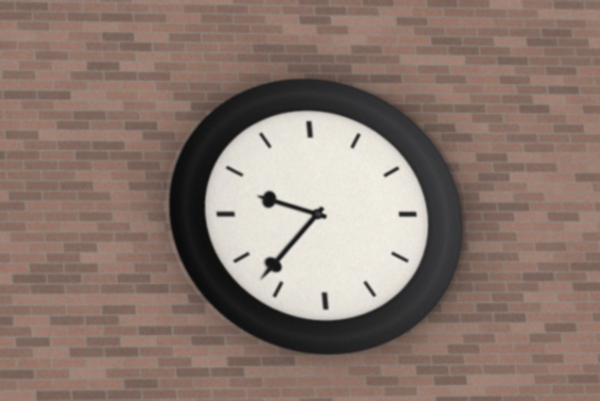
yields h=9 m=37
